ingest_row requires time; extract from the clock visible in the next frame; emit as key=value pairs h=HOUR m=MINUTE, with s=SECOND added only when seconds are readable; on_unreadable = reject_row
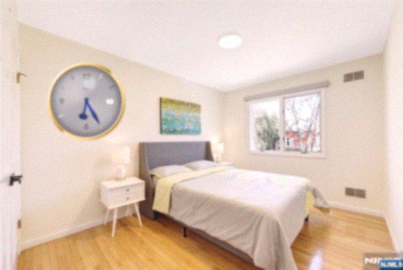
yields h=6 m=25
